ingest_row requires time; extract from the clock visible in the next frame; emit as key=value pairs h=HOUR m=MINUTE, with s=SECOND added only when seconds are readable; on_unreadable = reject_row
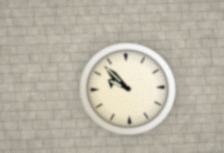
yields h=9 m=53
